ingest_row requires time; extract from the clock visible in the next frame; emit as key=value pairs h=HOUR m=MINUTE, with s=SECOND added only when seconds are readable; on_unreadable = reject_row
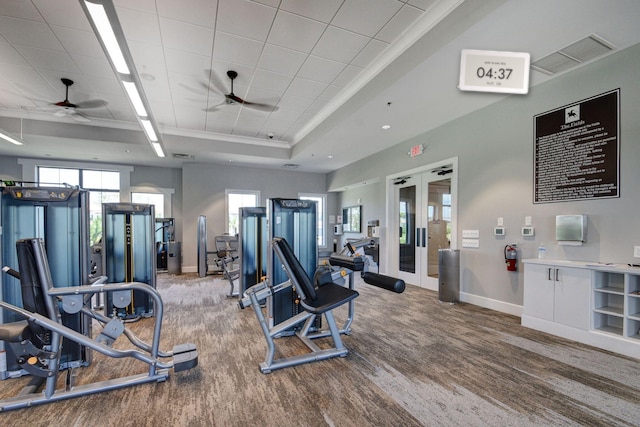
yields h=4 m=37
